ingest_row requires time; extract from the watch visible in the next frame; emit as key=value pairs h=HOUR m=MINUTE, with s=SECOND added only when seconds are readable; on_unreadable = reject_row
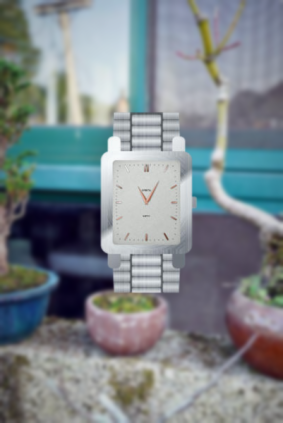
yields h=11 m=5
